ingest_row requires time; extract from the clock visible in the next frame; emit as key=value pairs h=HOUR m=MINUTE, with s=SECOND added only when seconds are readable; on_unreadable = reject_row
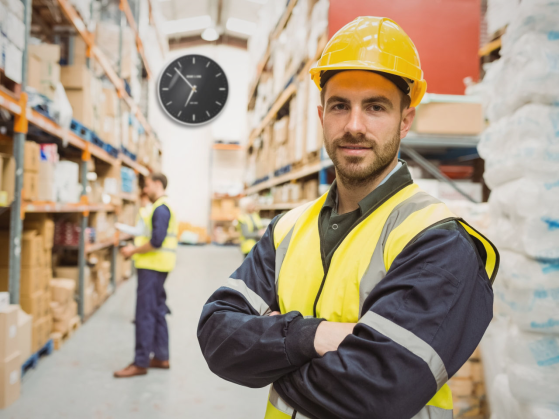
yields h=6 m=53
